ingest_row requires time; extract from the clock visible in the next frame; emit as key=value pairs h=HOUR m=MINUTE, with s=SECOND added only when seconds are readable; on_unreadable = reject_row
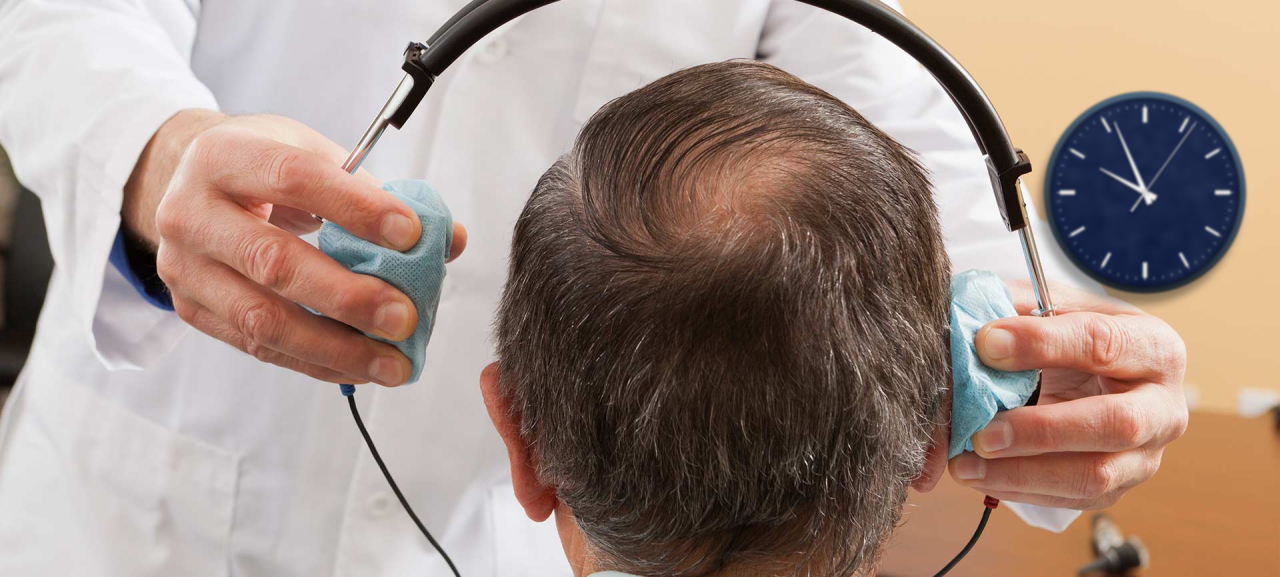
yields h=9 m=56 s=6
